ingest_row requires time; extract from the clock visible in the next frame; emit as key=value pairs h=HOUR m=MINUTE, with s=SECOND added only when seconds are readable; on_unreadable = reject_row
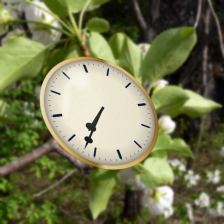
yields h=7 m=37
